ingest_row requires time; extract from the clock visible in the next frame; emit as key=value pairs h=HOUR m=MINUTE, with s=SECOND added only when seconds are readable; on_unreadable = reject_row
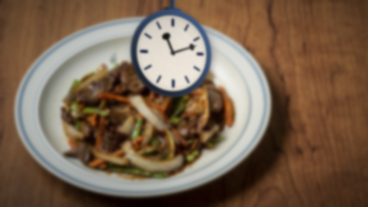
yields h=11 m=12
